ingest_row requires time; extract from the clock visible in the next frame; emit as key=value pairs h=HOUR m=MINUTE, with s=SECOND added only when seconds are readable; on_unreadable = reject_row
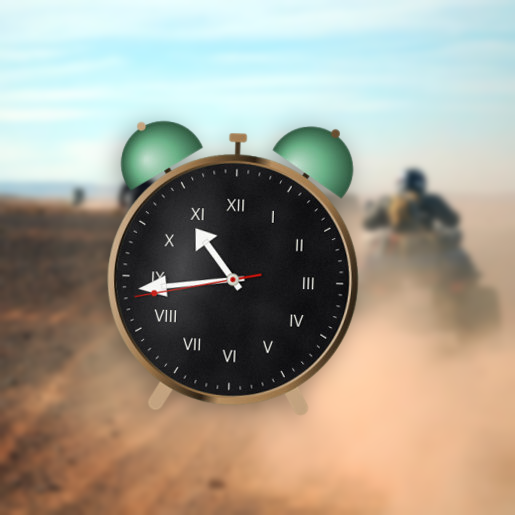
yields h=10 m=43 s=43
